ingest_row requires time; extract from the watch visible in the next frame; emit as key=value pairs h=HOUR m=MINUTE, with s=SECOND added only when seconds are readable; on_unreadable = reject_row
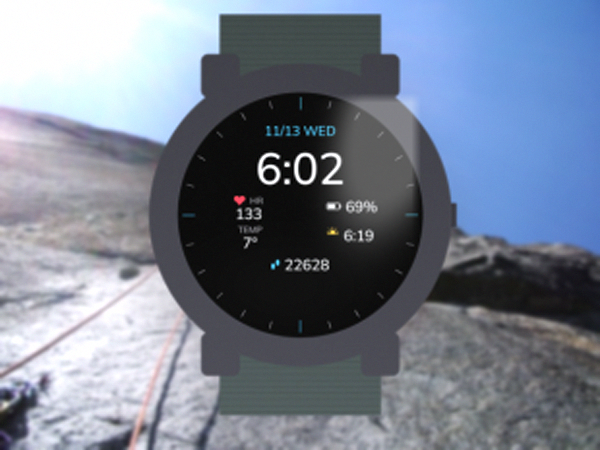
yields h=6 m=2
